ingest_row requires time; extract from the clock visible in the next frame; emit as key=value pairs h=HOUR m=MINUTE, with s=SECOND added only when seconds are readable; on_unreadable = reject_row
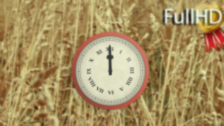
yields h=12 m=0
